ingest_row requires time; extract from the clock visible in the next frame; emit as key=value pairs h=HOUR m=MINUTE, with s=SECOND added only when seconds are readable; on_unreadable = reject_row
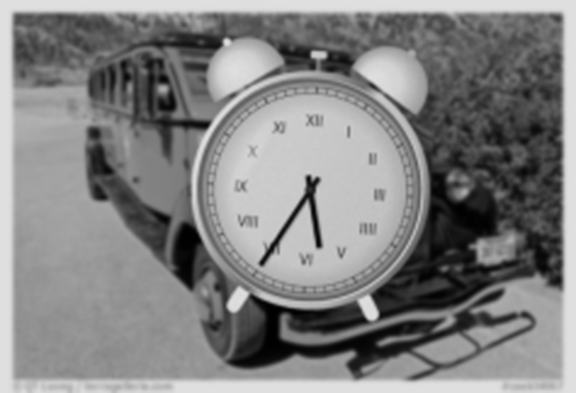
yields h=5 m=35
